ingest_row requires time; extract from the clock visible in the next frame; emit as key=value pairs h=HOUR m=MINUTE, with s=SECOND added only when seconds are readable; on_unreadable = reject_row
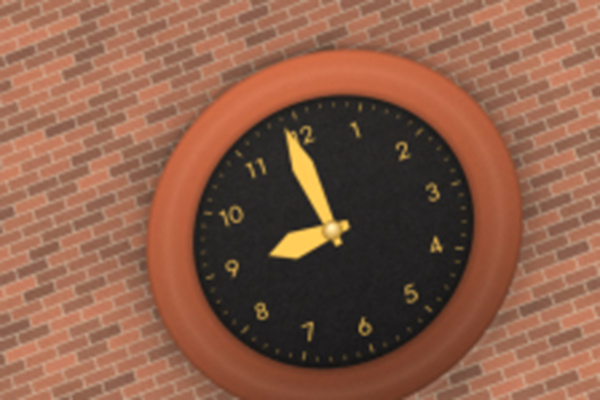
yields h=8 m=59
